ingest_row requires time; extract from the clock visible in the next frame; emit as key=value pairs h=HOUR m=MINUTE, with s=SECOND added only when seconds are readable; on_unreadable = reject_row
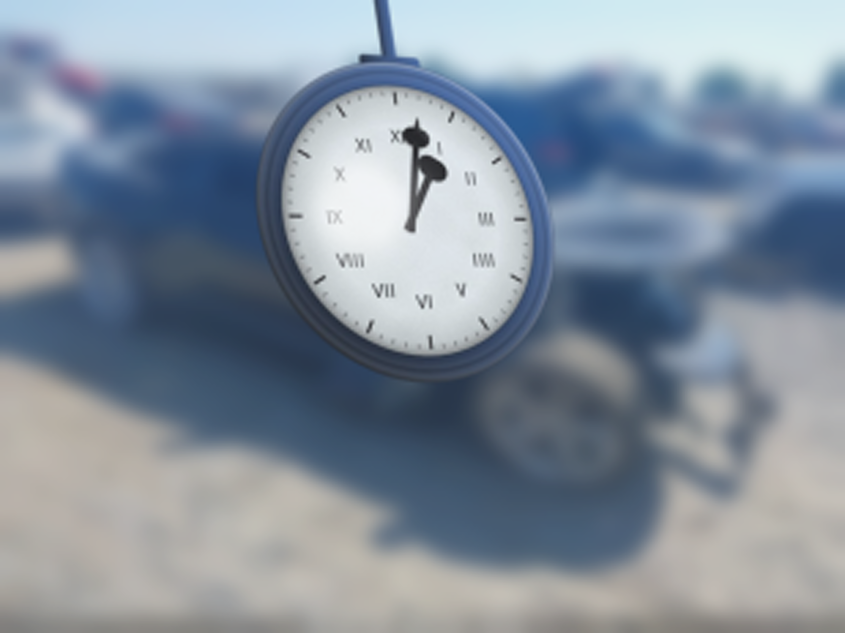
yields h=1 m=2
